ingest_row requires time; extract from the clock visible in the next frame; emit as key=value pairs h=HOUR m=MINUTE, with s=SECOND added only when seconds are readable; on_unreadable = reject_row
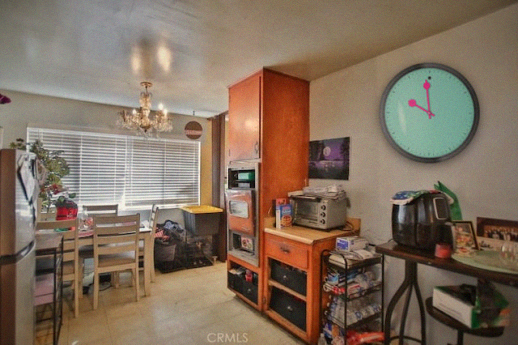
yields h=9 m=59
